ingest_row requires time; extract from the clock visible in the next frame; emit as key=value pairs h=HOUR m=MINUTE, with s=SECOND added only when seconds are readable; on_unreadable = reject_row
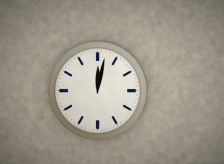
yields h=12 m=2
